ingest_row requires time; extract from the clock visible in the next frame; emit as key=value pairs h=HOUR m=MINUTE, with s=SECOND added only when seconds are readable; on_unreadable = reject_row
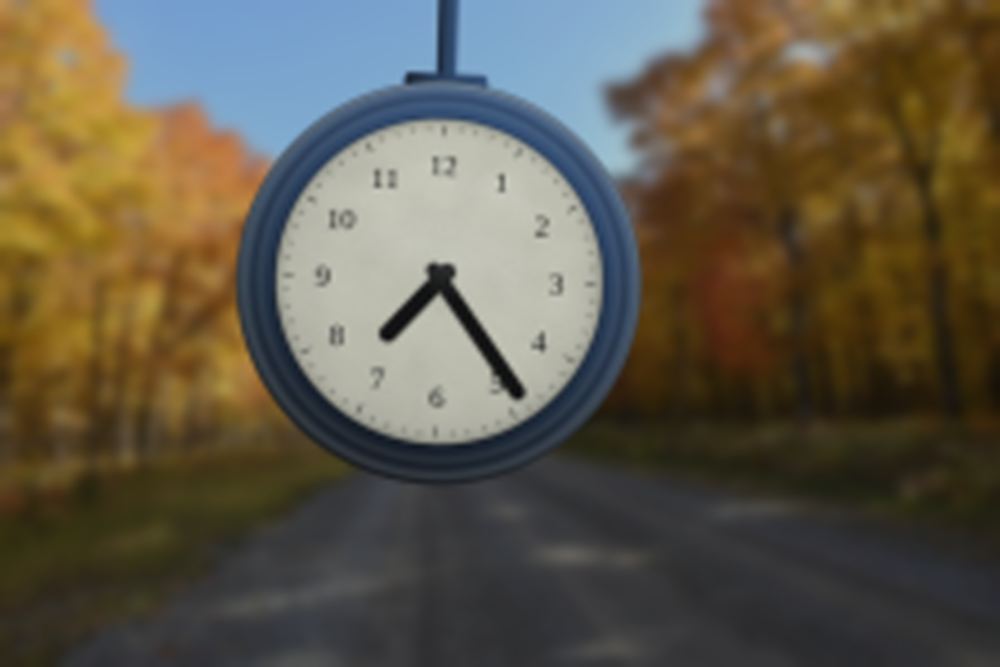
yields h=7 m=24
